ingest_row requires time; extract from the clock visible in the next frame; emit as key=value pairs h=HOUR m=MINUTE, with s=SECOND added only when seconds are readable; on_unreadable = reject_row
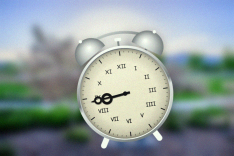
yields h=8 m=44
